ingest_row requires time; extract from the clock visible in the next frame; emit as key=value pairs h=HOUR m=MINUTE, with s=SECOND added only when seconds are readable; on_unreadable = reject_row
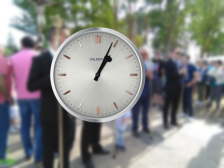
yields h=1 m=4
